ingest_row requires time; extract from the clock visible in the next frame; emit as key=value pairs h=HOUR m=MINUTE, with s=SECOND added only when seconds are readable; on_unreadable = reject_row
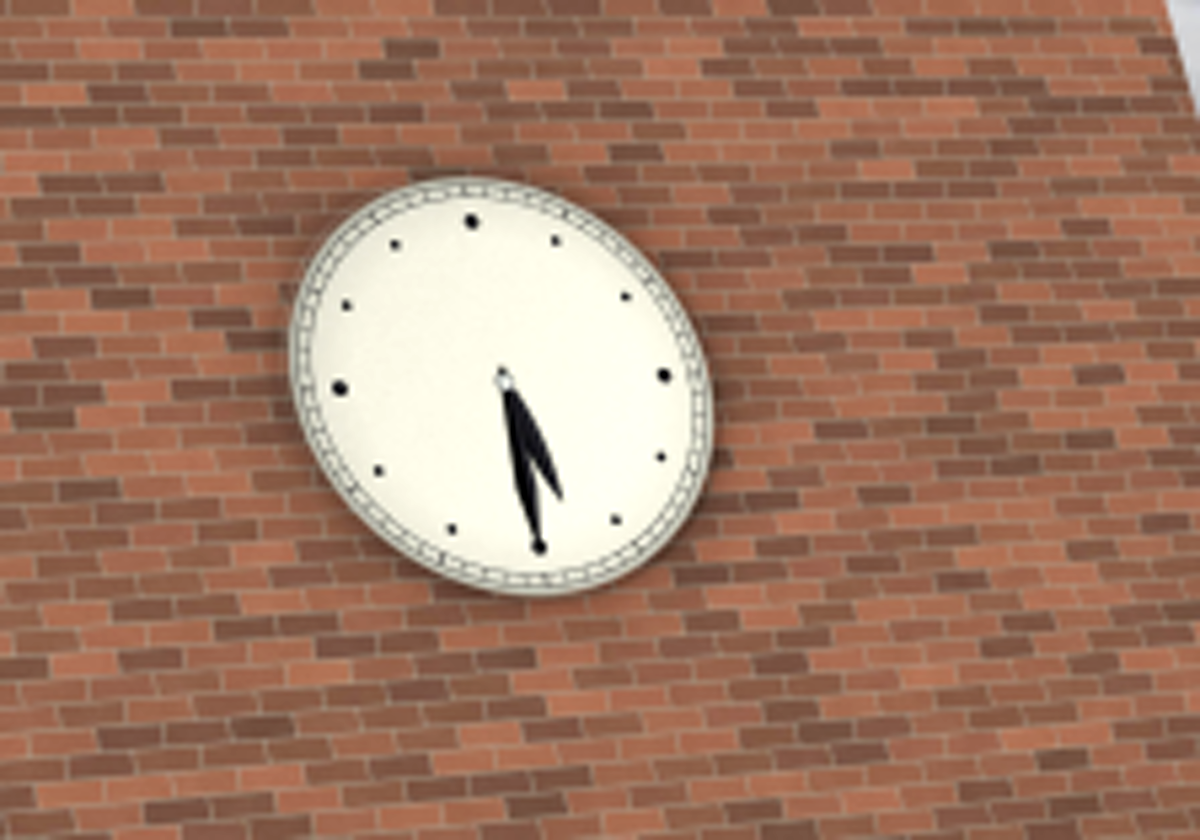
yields h=5 m=30
